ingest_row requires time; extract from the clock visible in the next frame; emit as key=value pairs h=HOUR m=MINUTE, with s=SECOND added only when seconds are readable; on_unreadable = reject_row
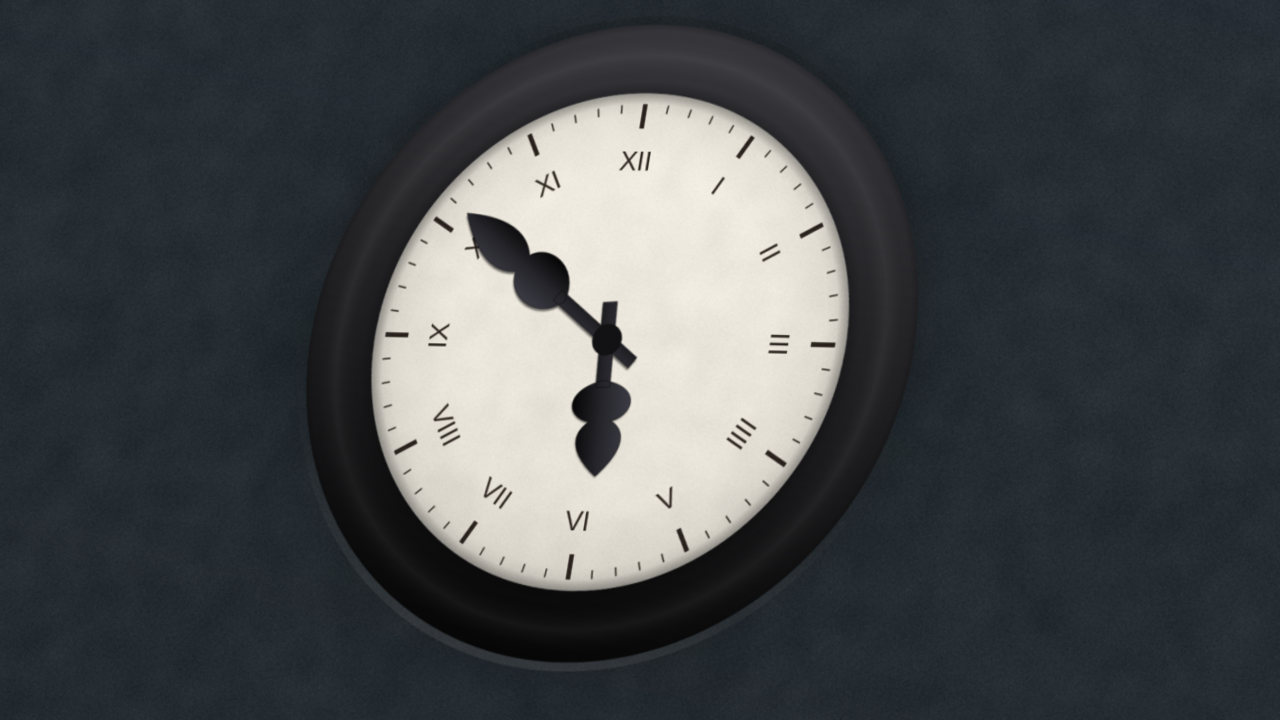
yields h=5 m=51
